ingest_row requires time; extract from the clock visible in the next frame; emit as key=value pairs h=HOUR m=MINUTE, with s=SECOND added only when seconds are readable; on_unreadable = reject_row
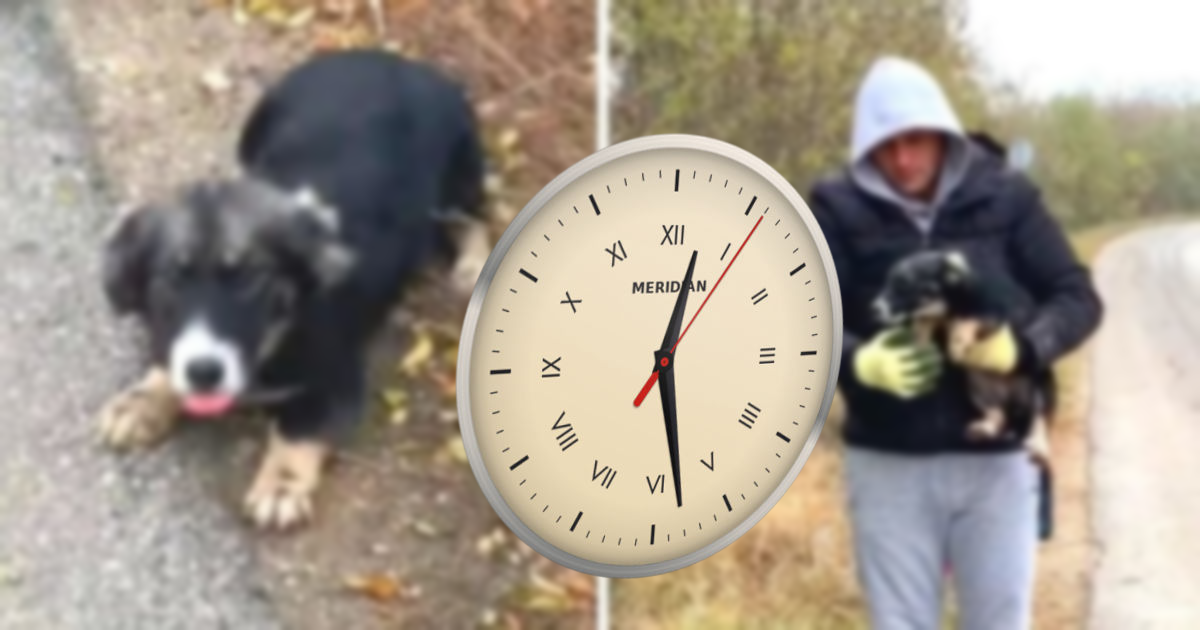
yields h=12 m=28 s=6
